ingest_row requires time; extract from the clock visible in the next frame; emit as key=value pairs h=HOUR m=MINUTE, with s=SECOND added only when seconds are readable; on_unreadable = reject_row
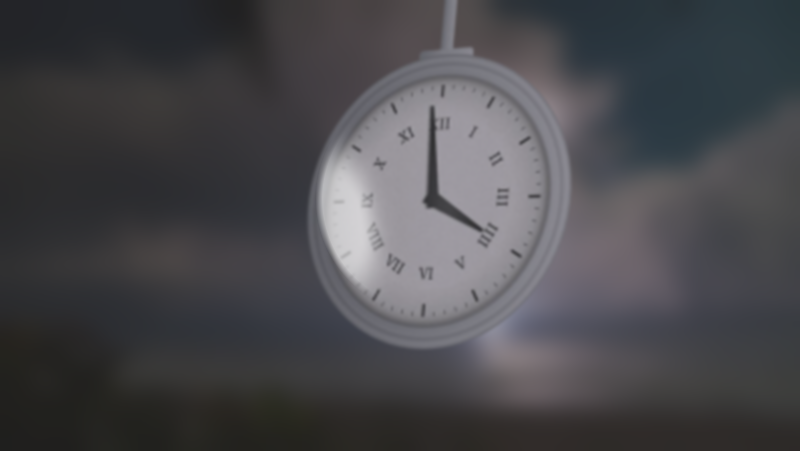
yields h=3 m=59
